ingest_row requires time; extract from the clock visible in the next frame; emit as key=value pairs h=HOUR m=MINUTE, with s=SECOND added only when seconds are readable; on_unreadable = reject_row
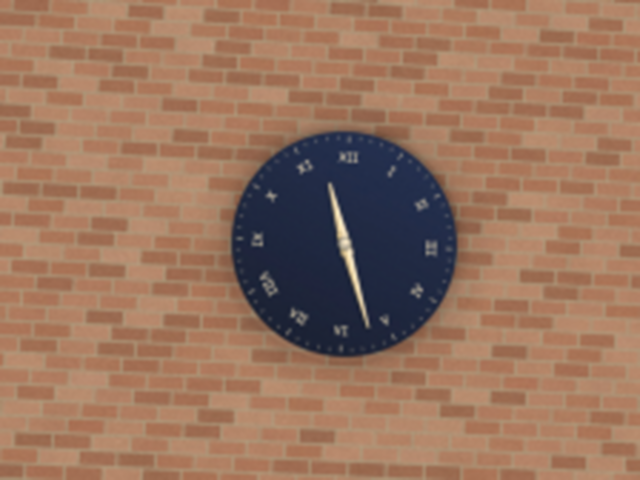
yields h=11 m=27
